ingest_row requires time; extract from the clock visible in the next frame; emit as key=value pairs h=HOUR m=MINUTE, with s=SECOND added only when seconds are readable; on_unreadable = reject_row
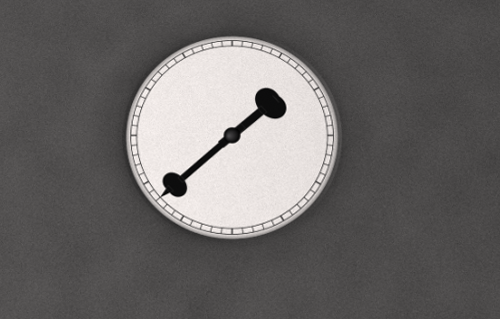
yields h=1 m=38
